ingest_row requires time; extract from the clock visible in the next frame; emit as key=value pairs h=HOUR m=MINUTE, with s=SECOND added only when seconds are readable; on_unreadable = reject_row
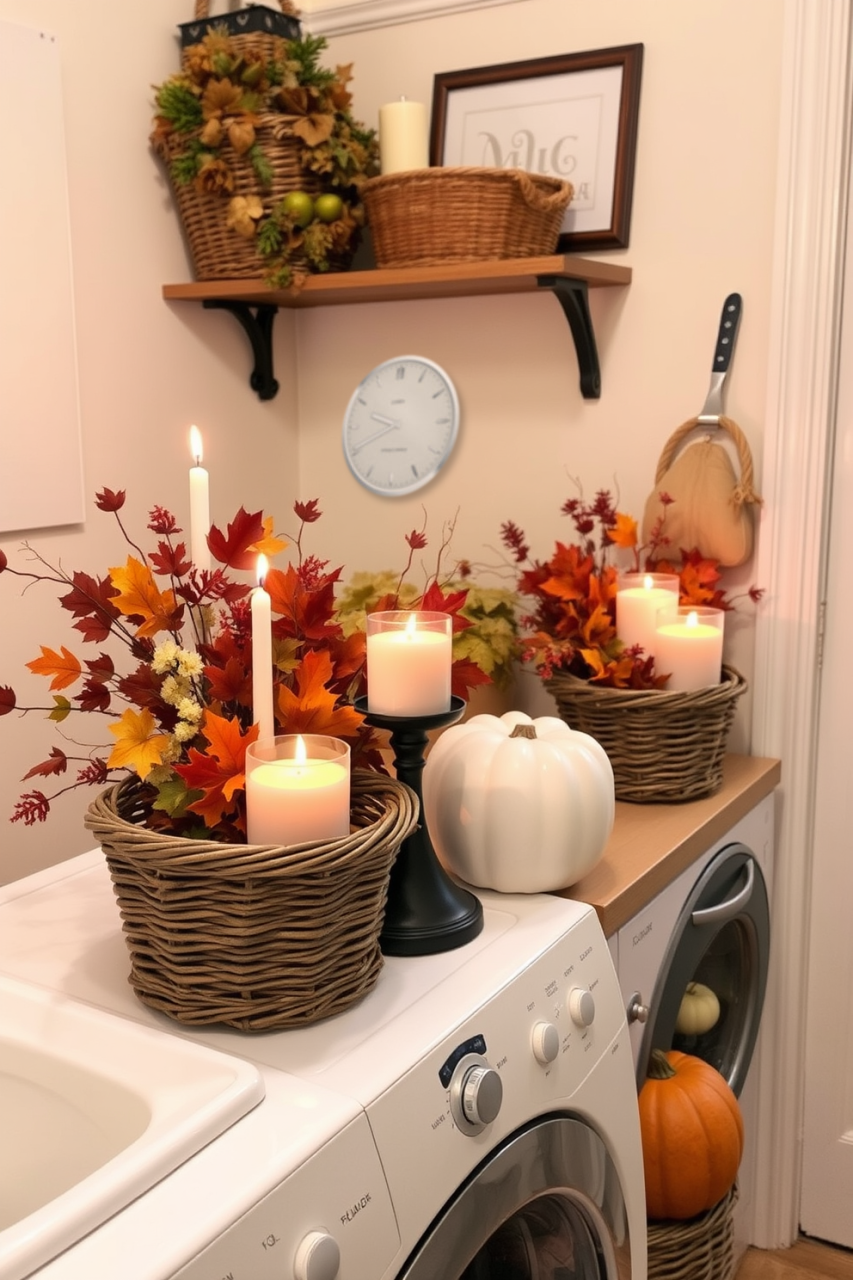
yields h=9 m=41
